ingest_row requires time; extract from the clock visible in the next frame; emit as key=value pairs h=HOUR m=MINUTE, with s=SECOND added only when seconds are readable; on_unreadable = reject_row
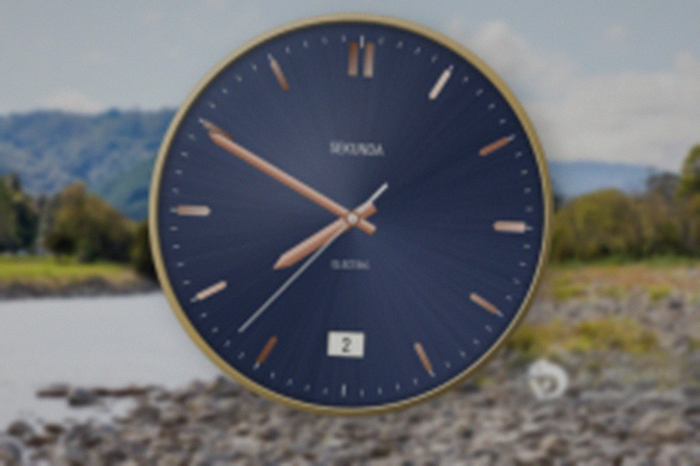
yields h=7 m=49 s=37
